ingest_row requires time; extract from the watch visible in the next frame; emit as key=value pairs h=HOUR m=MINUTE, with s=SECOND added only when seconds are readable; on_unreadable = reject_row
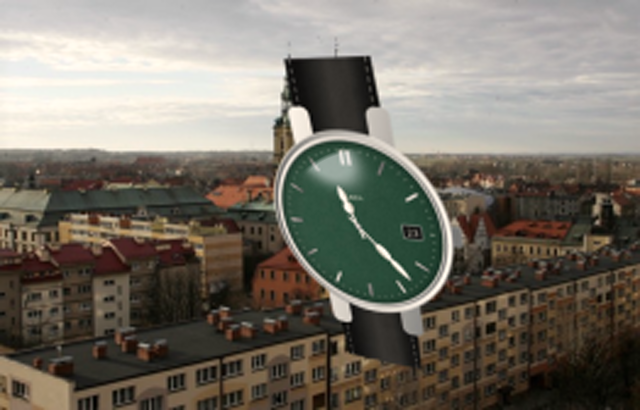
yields h=11 m=23
